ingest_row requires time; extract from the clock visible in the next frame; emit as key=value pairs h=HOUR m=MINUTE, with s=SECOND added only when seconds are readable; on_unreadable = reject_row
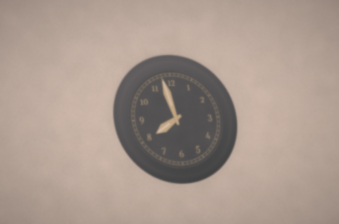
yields h=7 m=58
